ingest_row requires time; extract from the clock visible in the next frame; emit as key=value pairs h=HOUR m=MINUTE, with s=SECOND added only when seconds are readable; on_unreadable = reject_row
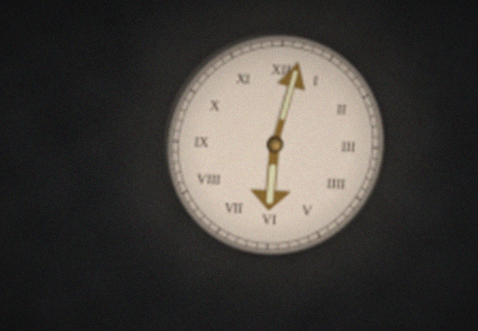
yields h=6 m=2
